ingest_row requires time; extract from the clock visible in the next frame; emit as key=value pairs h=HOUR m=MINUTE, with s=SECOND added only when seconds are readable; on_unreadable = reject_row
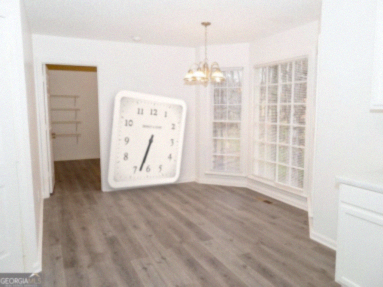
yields h=6 m=33
